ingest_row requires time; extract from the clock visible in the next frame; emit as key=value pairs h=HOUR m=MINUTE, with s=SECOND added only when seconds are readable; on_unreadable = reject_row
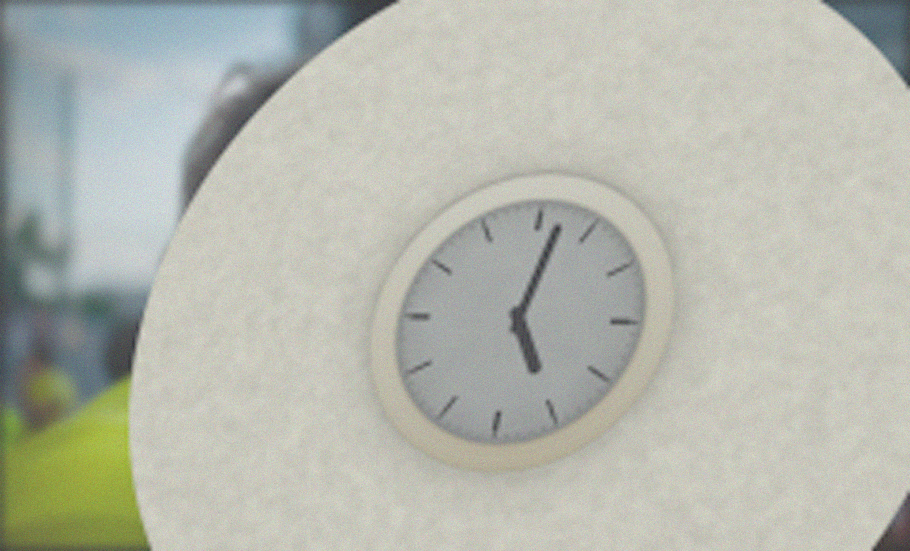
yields h=5 m=2
